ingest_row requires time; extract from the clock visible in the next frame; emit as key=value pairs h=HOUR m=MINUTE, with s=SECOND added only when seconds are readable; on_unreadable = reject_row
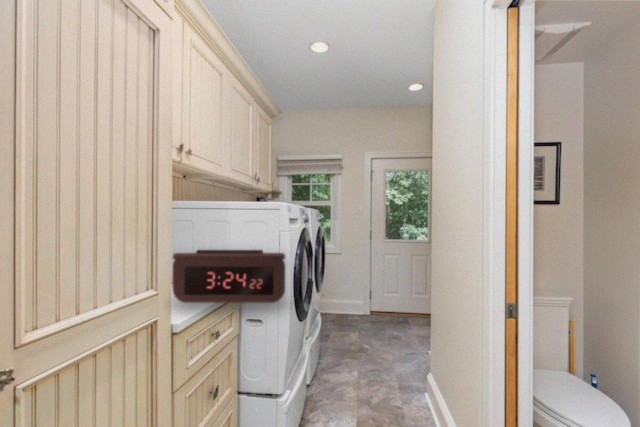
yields h=3 m=24
